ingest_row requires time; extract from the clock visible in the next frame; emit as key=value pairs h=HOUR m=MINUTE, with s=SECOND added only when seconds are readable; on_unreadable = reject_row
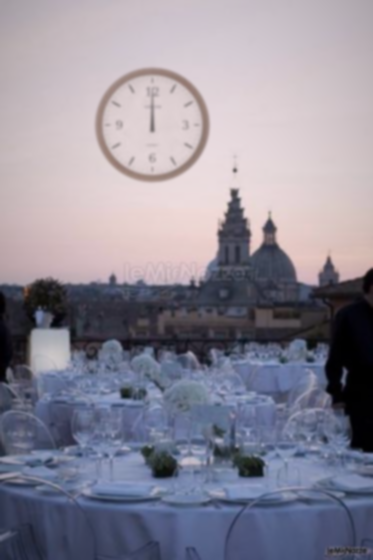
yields h=12 m=0
